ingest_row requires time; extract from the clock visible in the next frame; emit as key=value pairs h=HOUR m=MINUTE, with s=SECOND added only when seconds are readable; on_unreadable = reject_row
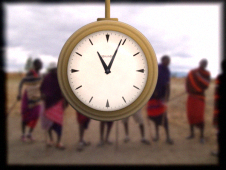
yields h=11 m=4
